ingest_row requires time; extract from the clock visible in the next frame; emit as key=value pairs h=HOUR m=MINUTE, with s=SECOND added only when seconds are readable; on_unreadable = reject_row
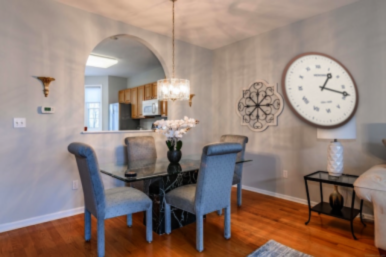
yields h=1 m=18
